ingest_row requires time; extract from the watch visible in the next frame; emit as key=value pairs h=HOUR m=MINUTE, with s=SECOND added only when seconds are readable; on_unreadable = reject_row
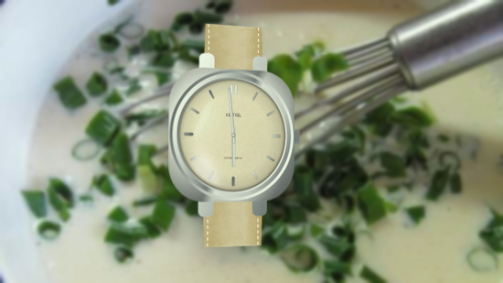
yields h=5 m=59
